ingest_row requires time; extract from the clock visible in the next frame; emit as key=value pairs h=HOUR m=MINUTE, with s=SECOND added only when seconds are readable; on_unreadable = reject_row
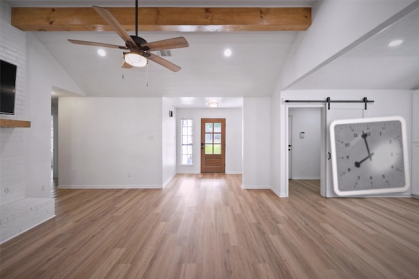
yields h=7 m=58
